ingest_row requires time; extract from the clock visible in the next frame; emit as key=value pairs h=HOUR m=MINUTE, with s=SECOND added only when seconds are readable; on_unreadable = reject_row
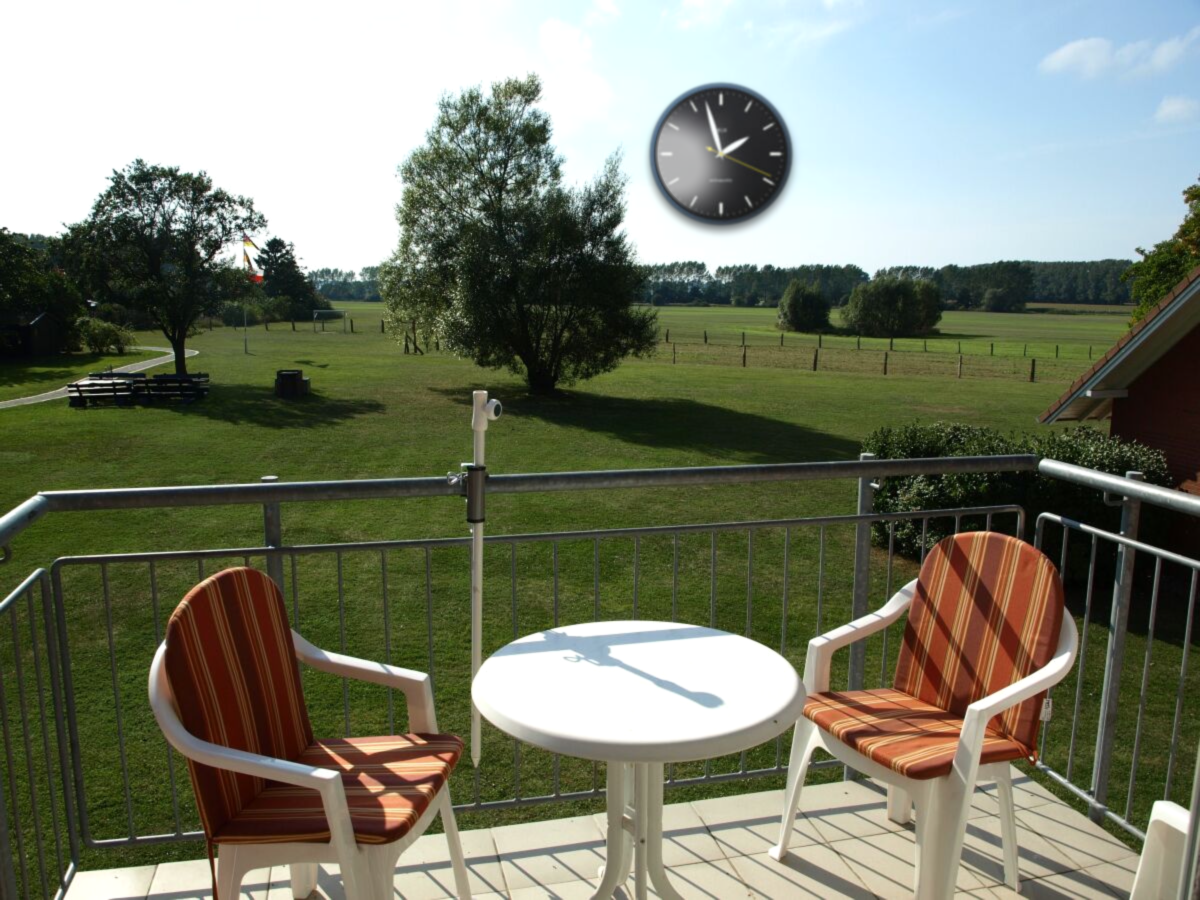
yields h=1 m=57 s=19
